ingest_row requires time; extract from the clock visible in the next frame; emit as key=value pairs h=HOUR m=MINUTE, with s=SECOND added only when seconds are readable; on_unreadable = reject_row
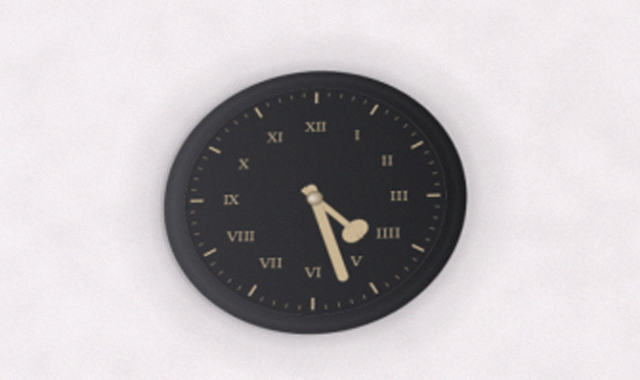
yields h=4 m=27
